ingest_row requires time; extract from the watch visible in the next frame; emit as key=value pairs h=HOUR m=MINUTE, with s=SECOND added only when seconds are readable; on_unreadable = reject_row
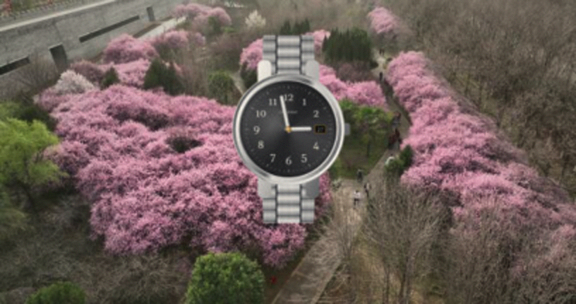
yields h=2 m=58
